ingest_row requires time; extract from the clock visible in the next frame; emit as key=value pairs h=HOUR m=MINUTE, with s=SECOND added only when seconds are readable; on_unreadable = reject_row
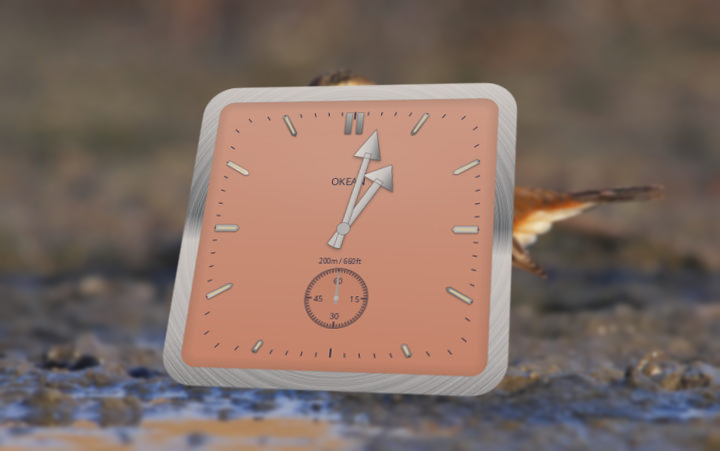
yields h=1 m=2
